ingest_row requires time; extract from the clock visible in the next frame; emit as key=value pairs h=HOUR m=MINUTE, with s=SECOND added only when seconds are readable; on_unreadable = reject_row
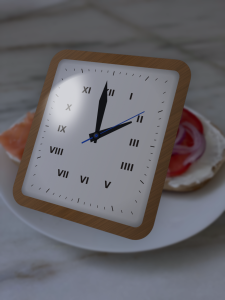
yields h=1 m=59 s=9
